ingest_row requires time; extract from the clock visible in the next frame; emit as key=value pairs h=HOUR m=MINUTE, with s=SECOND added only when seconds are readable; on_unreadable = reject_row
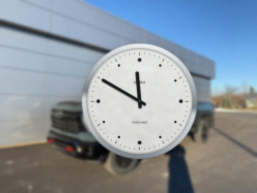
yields h=11 m=50
